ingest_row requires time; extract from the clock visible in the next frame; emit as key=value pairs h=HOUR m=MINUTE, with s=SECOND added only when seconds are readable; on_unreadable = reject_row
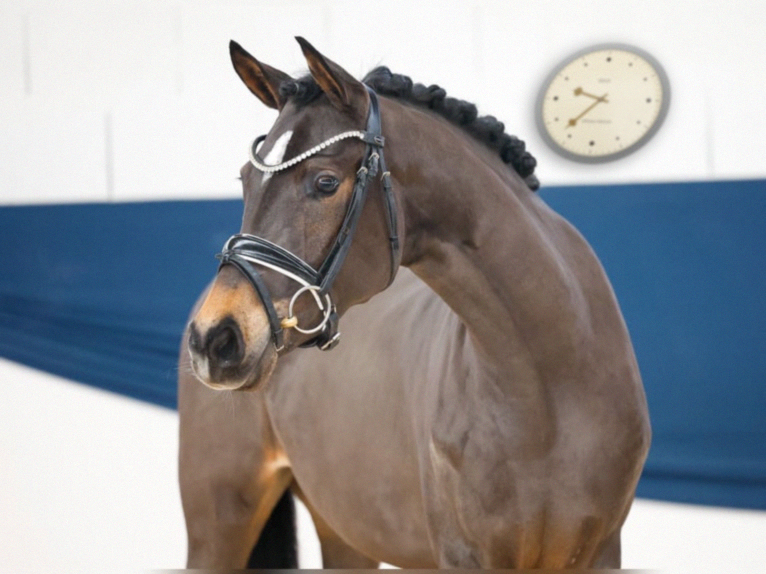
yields h=9 m=37
